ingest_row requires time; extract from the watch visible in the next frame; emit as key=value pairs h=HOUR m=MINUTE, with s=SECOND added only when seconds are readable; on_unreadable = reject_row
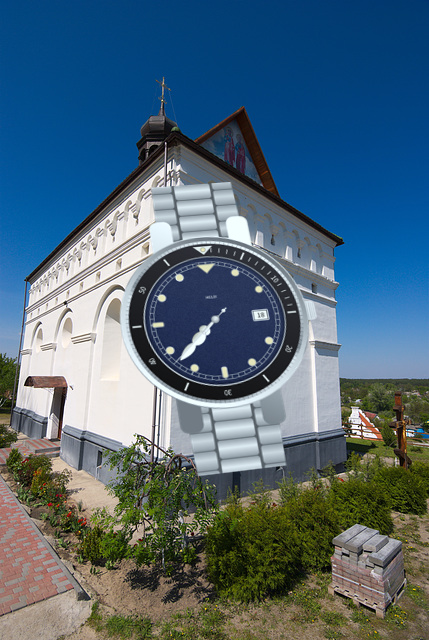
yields h=7 m=37 s=38
